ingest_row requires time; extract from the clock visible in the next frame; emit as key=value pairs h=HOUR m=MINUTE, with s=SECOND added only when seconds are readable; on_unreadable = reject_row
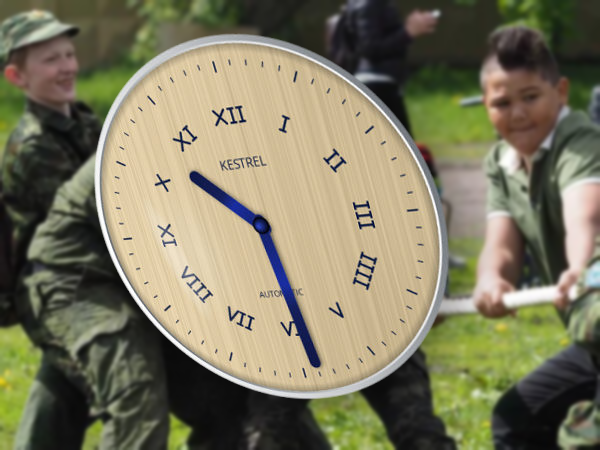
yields h=10 m=29
